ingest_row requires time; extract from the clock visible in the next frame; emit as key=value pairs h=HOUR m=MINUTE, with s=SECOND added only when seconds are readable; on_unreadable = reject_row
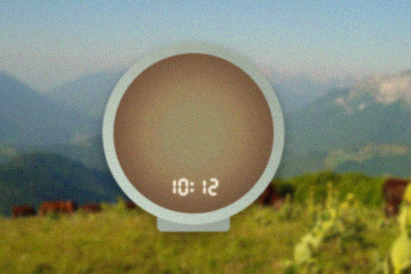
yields h=10 m=12
